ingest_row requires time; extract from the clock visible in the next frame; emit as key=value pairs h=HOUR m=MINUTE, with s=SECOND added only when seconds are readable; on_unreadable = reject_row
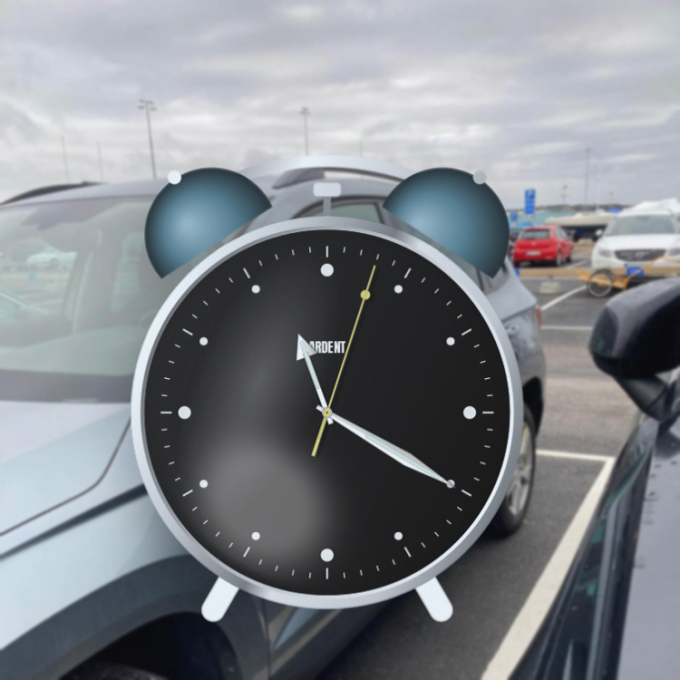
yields h=11 m=20 s=3
